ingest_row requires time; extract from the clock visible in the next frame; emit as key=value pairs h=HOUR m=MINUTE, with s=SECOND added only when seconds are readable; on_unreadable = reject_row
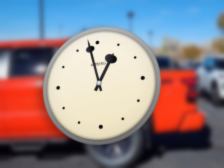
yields h=12 m=58
